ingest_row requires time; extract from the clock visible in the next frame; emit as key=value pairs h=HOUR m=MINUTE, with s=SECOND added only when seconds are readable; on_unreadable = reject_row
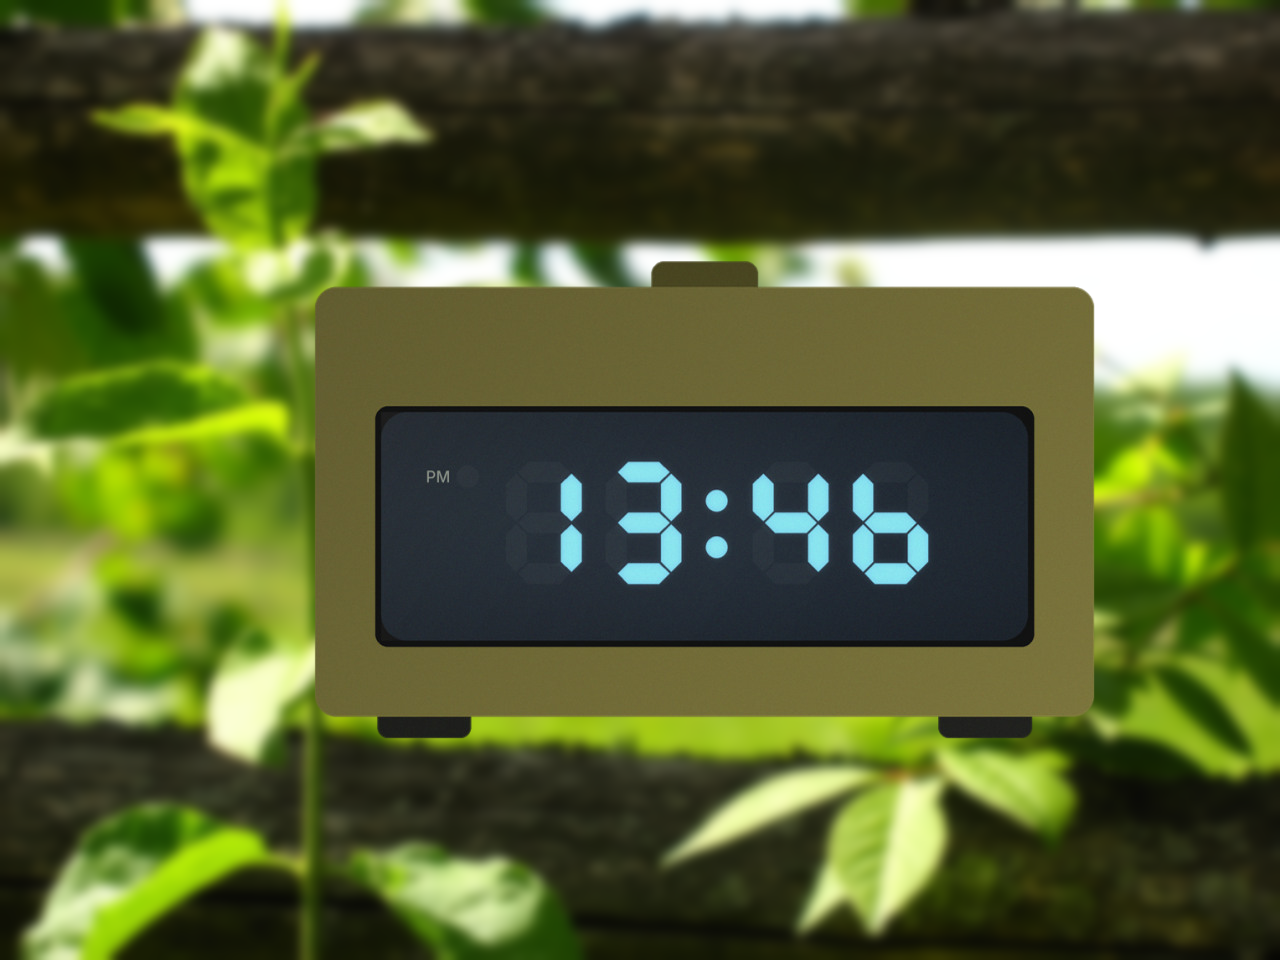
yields h=13 m=46
